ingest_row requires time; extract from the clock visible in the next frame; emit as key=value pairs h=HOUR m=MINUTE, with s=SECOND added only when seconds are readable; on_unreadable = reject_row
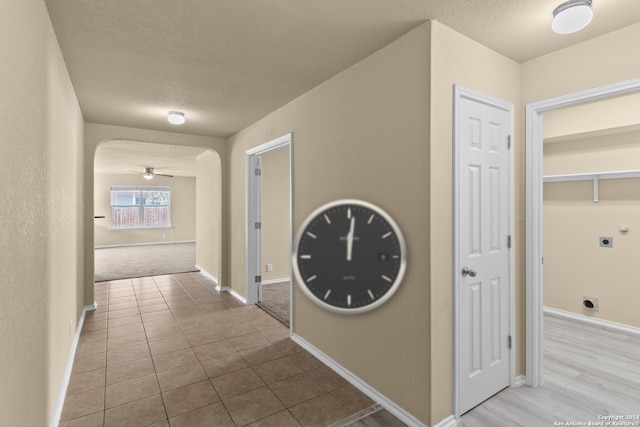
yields h=12 m=1
